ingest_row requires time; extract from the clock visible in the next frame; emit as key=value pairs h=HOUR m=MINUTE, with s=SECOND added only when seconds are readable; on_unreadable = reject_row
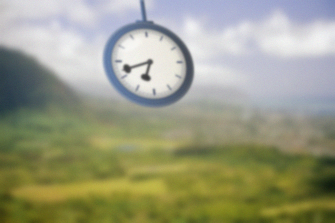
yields h=6 m=42
